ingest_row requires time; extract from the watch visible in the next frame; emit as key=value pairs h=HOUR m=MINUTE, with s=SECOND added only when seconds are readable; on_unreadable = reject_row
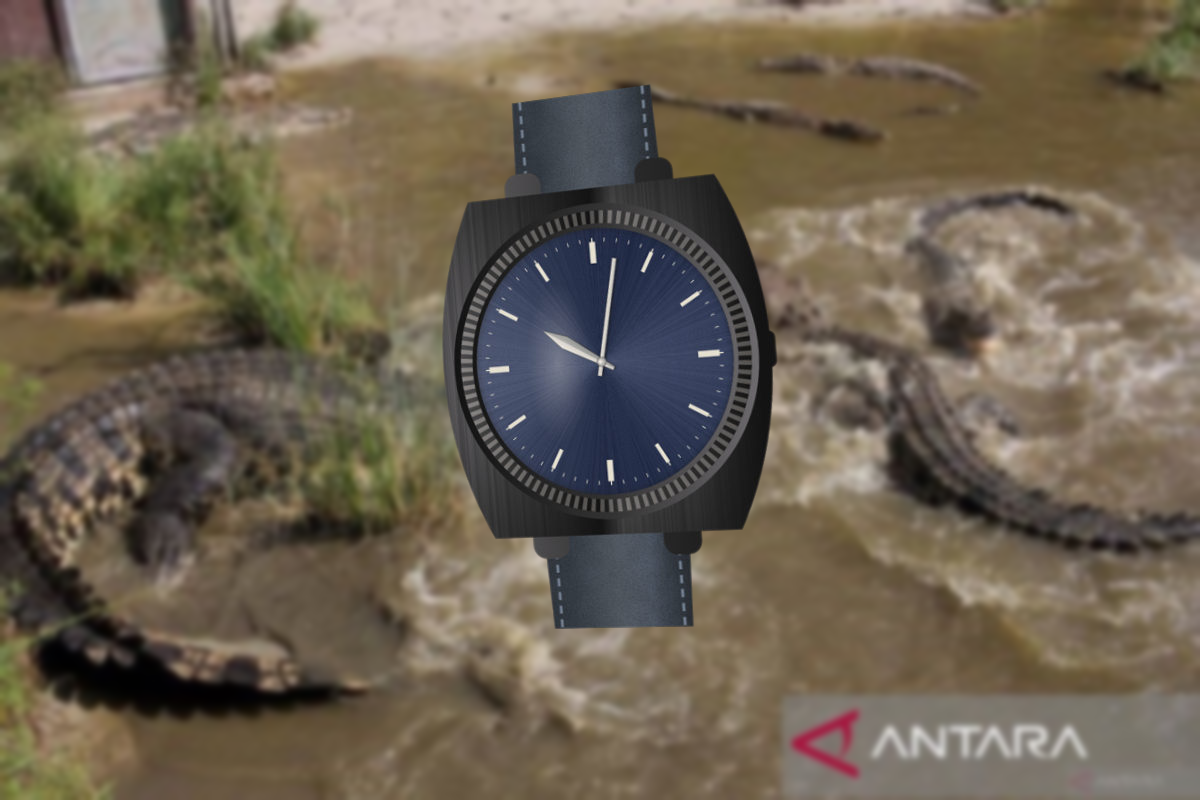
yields h=10 m=2
